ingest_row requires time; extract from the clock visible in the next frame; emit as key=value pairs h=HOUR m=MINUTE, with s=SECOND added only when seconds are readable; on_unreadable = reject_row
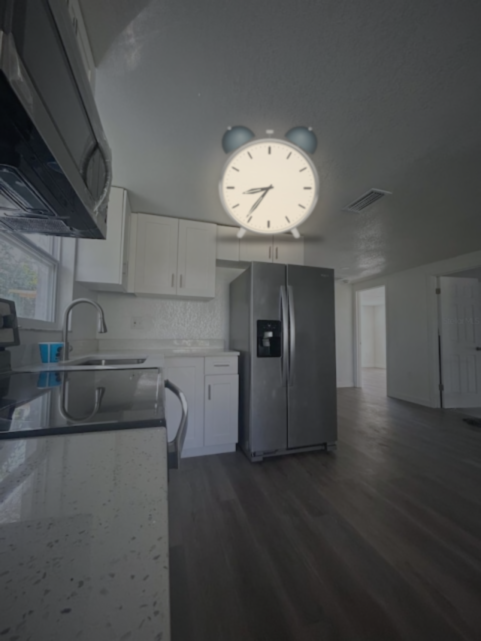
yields h=8 m=36
